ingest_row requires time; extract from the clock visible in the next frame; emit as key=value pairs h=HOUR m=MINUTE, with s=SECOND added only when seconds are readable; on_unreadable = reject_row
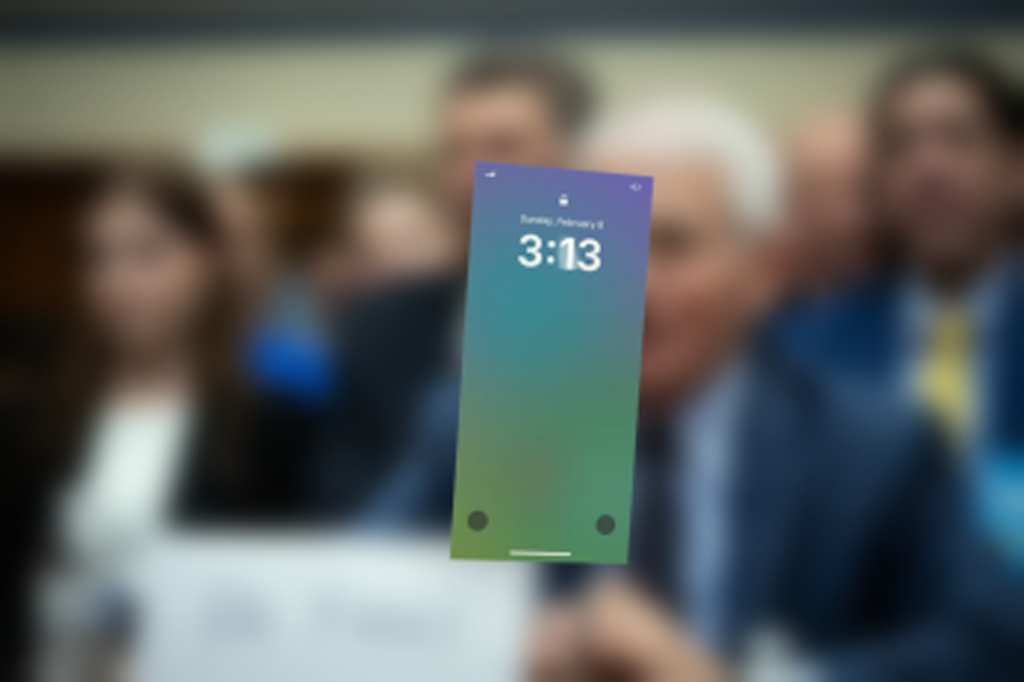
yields h=3 m=13
